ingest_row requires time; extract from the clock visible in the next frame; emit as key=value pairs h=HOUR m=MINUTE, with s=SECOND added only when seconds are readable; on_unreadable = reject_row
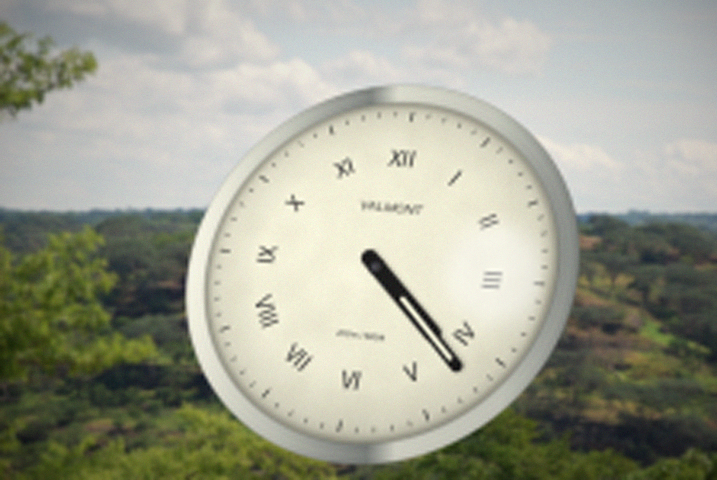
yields h=4 m=22
